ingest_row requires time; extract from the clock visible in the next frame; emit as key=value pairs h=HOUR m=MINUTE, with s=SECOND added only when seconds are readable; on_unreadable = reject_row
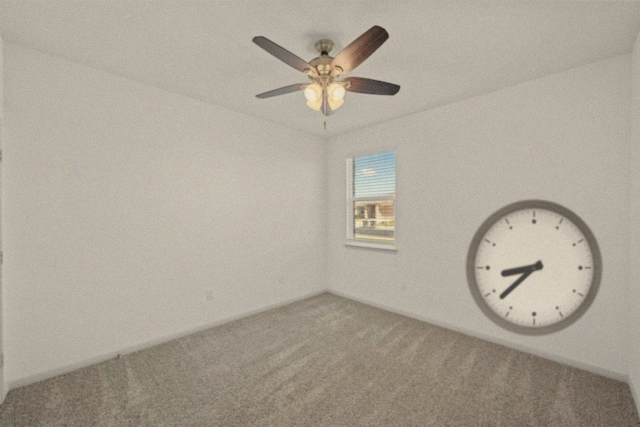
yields h=8 m=38
